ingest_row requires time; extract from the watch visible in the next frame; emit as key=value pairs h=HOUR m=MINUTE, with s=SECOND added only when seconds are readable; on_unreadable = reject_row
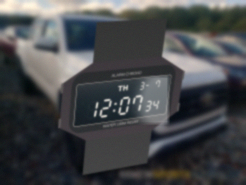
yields h=12 m=7 s=34
